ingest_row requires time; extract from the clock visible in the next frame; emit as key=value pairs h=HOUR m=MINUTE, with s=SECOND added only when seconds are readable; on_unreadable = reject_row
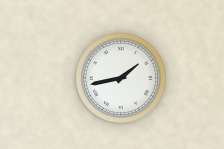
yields h=1 m=43
